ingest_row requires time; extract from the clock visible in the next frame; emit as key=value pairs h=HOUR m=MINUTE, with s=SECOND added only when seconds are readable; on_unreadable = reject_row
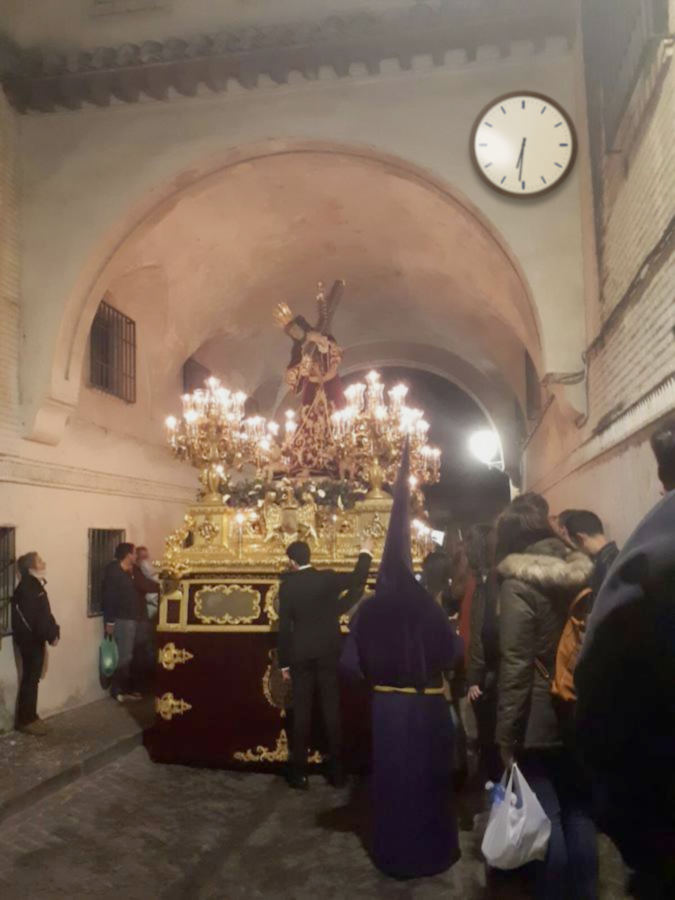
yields h=6 m=31
